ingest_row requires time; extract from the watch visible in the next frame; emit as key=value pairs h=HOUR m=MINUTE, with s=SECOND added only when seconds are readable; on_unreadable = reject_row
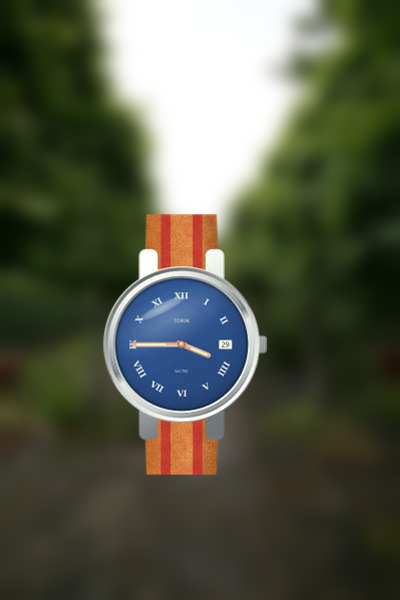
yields h=3 m=45
